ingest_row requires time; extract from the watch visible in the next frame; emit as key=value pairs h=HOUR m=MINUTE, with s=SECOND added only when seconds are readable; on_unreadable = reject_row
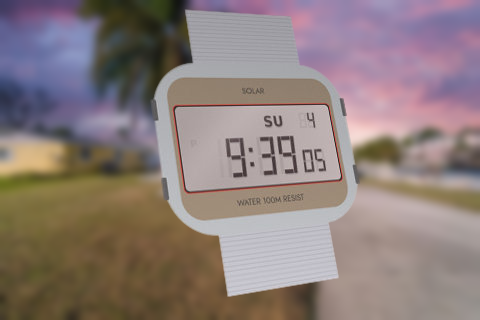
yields h=9 m=39 s=5
